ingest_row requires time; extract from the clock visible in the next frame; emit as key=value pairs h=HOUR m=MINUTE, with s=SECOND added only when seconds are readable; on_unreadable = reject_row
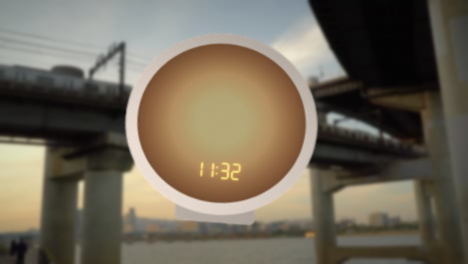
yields h=11 m=32
